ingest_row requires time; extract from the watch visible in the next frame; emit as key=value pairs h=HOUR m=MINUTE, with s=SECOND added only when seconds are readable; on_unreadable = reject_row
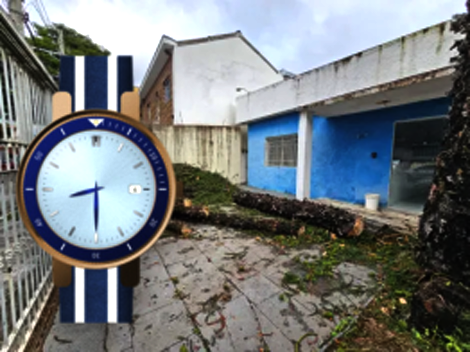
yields h=8 m=30
